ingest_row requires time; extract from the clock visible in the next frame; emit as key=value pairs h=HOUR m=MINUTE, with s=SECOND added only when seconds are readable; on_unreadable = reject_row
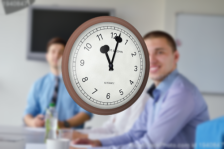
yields h=11 m=2
